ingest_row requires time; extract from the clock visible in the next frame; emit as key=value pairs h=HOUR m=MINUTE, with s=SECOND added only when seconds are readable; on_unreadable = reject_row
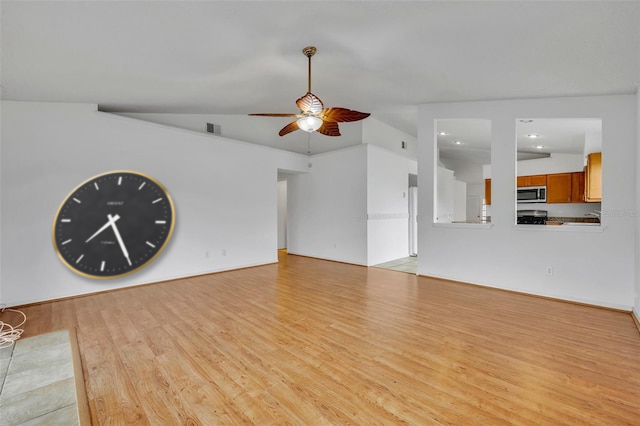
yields h=7 m=25
